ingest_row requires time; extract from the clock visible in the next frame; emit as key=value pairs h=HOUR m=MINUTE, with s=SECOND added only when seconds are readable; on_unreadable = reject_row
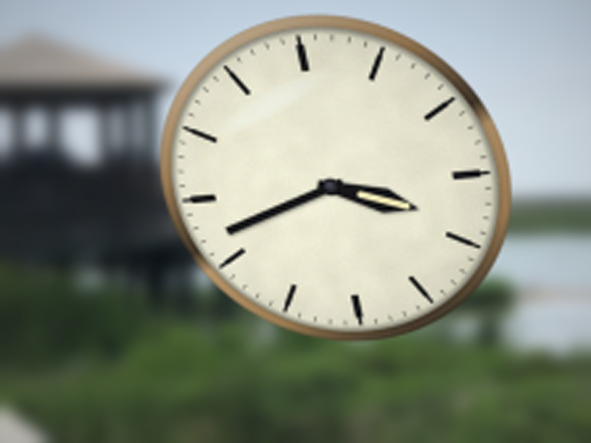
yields h=3 m=42
